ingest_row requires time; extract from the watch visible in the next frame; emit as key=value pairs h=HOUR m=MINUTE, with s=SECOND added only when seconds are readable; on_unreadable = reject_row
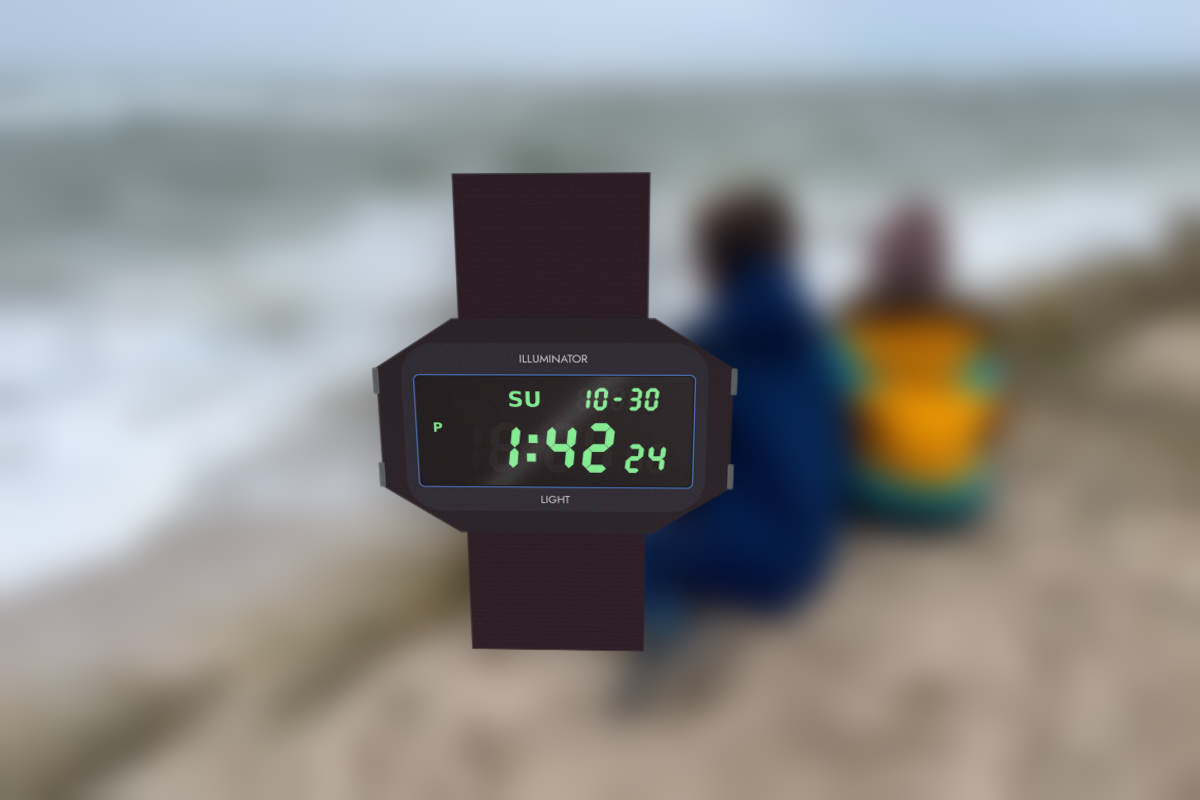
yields h=1 m=42 s=24
